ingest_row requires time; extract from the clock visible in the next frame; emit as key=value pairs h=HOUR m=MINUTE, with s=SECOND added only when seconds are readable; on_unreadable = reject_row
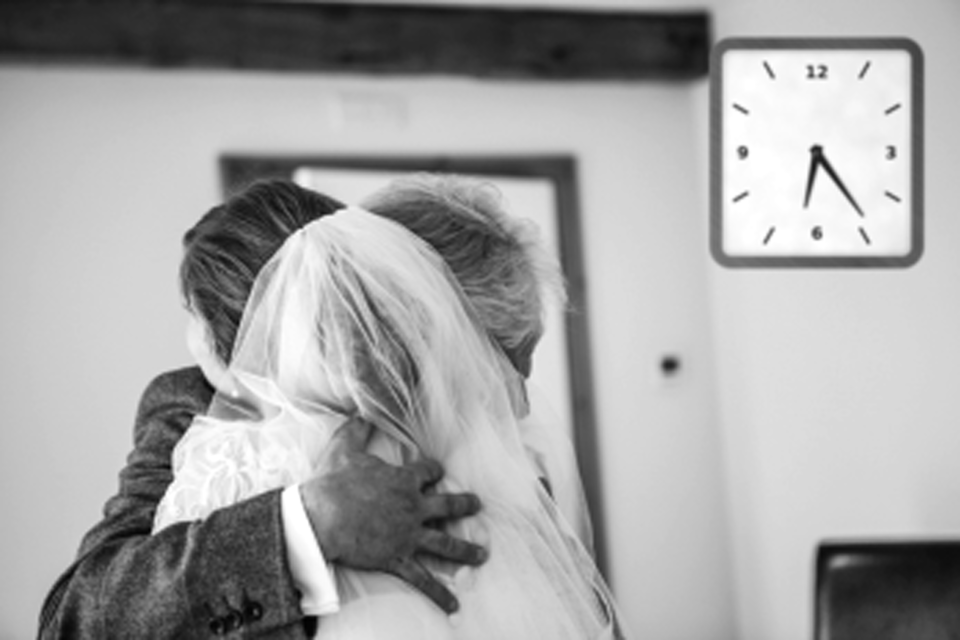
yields h=6 m=24
